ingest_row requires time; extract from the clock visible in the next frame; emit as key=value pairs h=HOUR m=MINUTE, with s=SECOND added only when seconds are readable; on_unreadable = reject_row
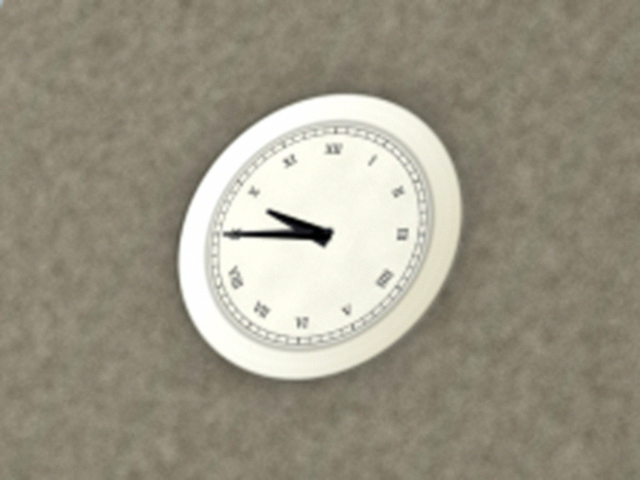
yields h=9 m=45
